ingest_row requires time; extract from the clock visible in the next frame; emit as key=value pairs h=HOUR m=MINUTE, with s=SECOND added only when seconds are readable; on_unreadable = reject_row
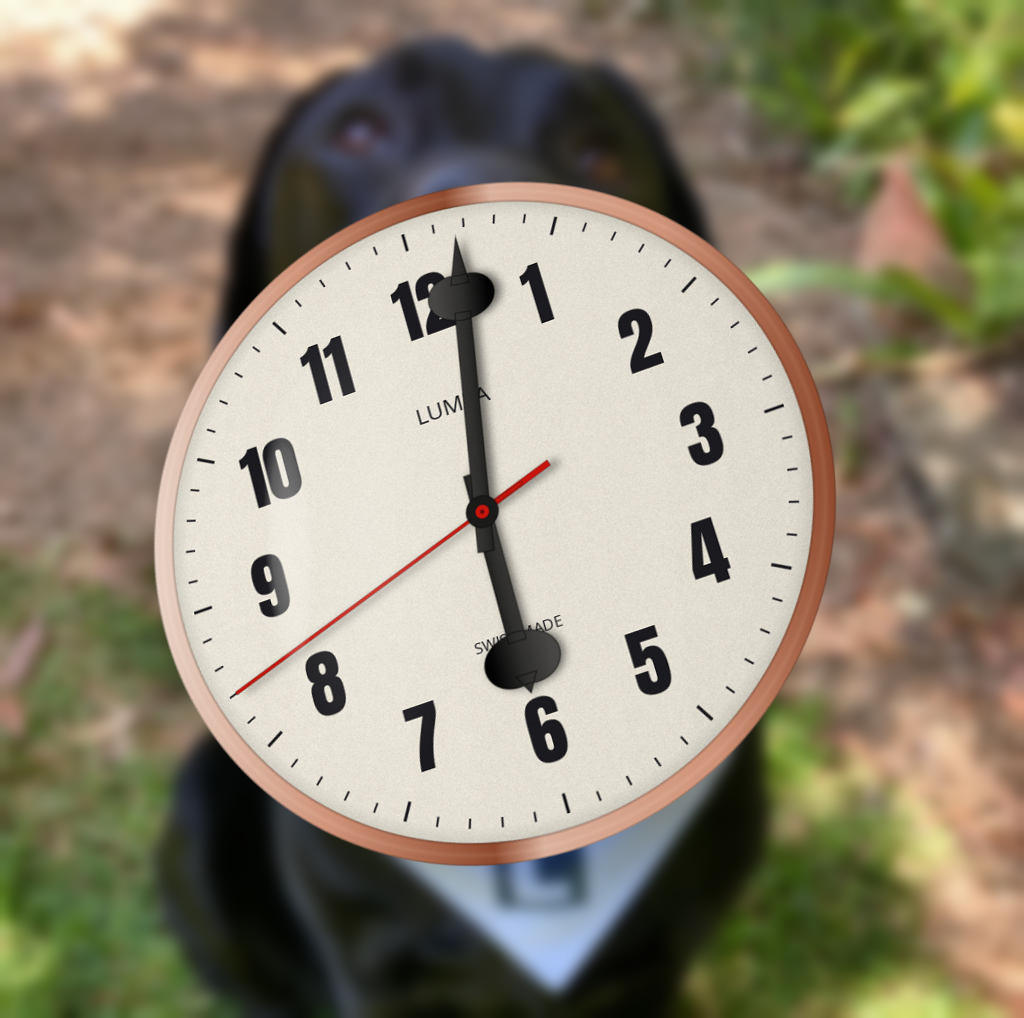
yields h=6 m=1 s=42
